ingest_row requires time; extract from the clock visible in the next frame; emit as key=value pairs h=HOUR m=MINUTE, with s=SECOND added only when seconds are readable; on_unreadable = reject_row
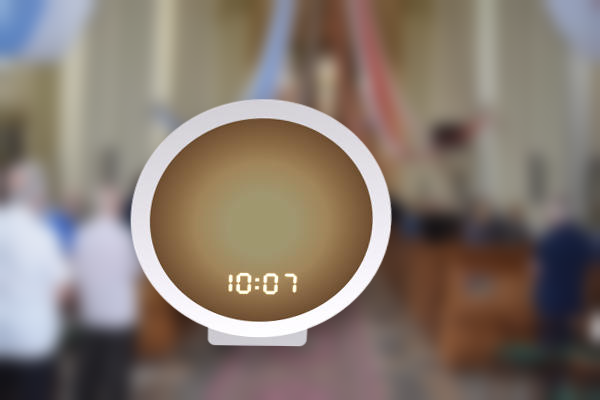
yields h=10 m=7
